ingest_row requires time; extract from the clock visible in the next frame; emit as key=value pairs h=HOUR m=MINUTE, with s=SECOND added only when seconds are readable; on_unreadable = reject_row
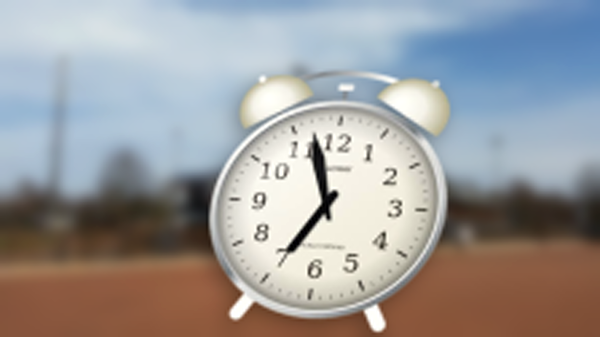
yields h=6 m=57
